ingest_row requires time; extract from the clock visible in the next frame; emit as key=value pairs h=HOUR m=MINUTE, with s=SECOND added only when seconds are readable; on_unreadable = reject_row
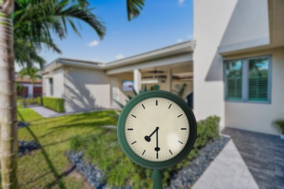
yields h=7 m=30
